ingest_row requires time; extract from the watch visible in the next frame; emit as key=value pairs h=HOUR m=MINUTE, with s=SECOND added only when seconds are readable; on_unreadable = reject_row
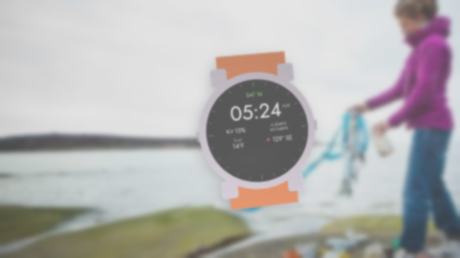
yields h=5 m=24
